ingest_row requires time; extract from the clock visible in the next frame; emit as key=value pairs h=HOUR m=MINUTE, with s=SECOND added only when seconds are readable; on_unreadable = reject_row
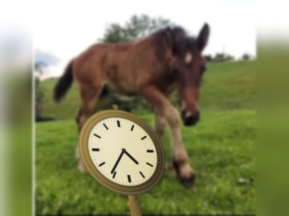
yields h=4 m=36
